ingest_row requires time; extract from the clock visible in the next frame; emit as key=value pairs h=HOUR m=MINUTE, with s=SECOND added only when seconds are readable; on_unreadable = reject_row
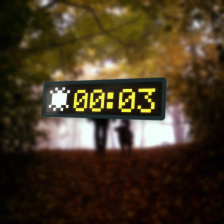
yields h=0 m=3
